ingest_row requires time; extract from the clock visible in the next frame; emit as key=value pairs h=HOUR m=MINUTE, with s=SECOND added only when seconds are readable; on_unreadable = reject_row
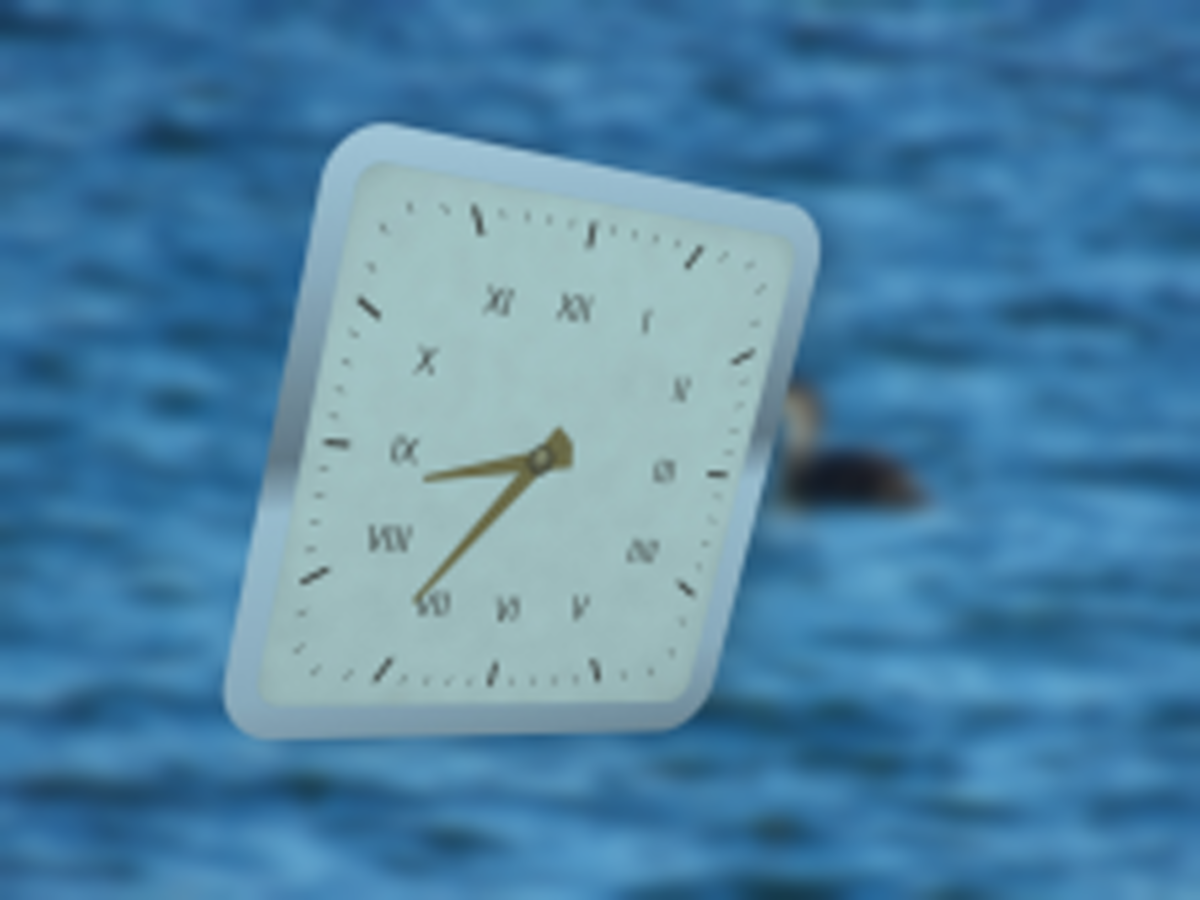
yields h=8 m=36
